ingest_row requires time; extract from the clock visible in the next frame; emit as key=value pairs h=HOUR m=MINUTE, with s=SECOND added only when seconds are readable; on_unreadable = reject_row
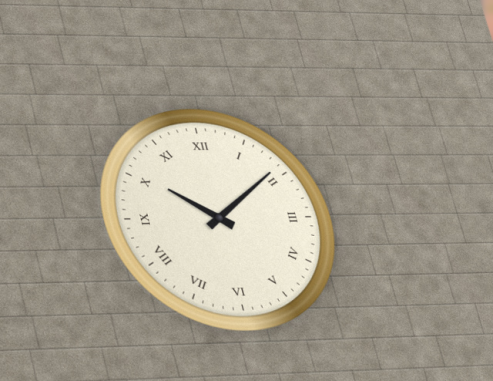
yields h=10 m=9
